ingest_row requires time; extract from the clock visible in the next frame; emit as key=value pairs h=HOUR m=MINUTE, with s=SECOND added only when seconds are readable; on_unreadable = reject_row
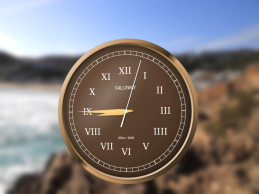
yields h=8 m=45 s=3
